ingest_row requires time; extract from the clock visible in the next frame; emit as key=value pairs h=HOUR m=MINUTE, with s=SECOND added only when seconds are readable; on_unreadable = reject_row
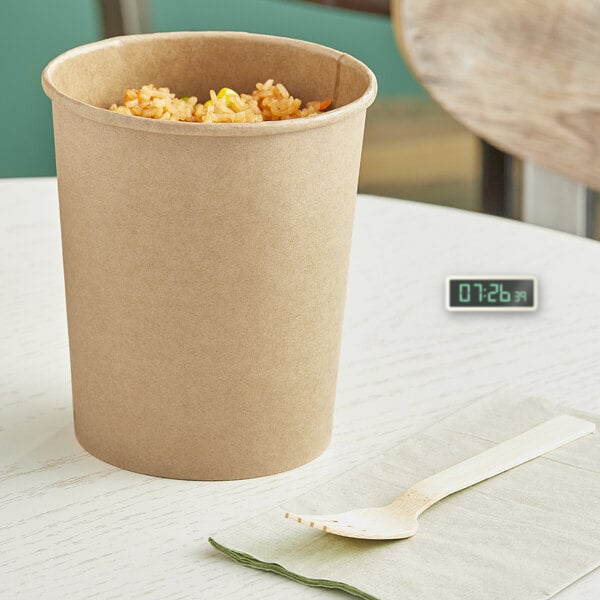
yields h=7 m=26
